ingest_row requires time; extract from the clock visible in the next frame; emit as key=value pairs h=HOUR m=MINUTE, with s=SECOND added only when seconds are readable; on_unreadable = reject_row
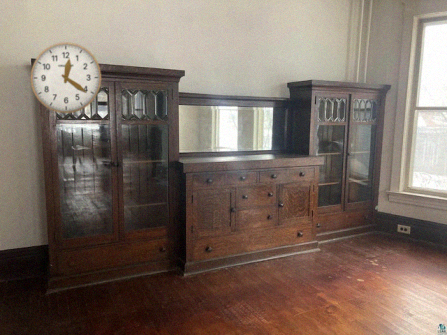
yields h=12 m=21
